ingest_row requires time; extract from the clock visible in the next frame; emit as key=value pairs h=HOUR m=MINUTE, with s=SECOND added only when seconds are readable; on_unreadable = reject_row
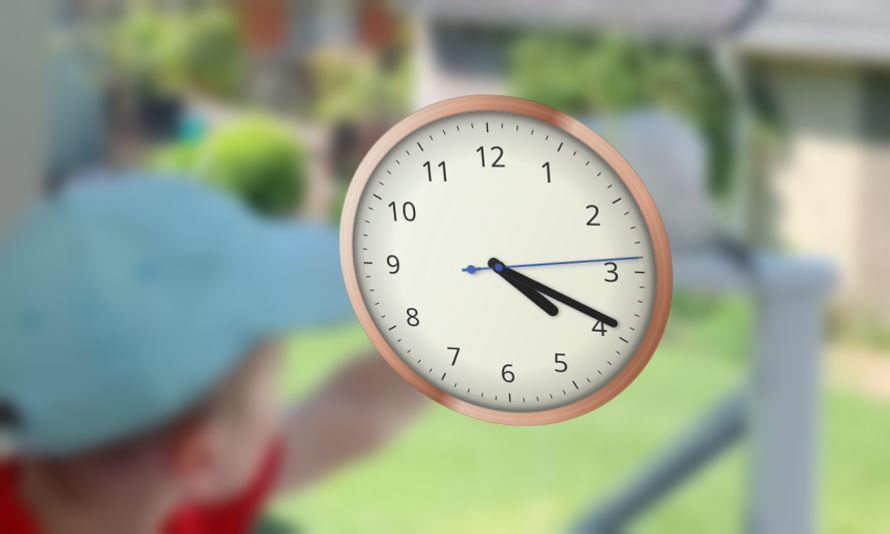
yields h=4 m=19 s=14
